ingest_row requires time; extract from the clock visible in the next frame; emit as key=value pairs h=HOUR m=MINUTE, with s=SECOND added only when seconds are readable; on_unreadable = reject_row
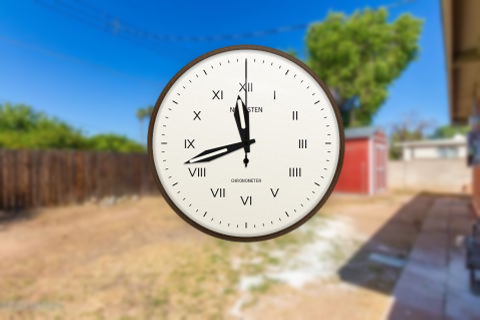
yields h=11 m=42 s=0
